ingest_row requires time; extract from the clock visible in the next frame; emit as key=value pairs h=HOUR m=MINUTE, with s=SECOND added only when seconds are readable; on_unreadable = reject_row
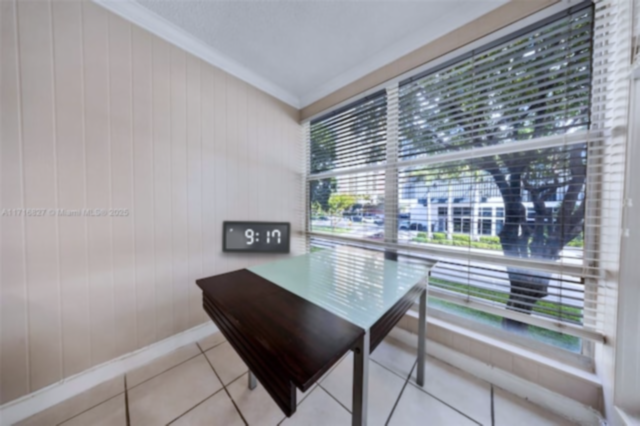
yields h=9 m=17
